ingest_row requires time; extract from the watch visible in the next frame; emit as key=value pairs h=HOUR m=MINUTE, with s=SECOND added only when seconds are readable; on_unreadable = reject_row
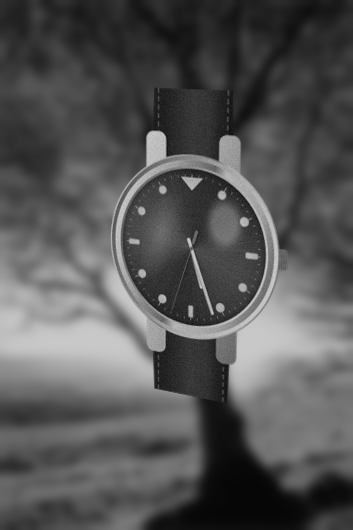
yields h=5 m=26 s=33
